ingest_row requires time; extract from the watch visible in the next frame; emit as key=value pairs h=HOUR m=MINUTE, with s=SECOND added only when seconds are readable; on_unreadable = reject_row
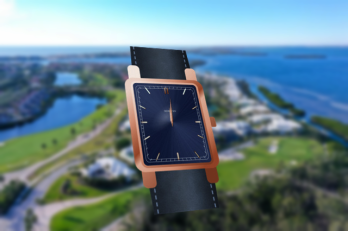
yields h=12 m=1
